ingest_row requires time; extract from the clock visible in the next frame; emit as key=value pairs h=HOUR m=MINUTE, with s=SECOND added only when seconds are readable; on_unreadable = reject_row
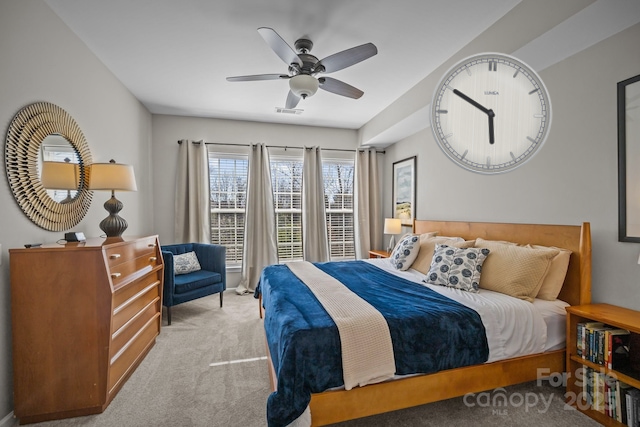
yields h=5 m=50
